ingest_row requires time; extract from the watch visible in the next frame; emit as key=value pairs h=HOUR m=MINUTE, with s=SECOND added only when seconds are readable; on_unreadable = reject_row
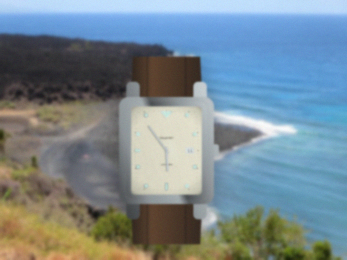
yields h=5 m=54
